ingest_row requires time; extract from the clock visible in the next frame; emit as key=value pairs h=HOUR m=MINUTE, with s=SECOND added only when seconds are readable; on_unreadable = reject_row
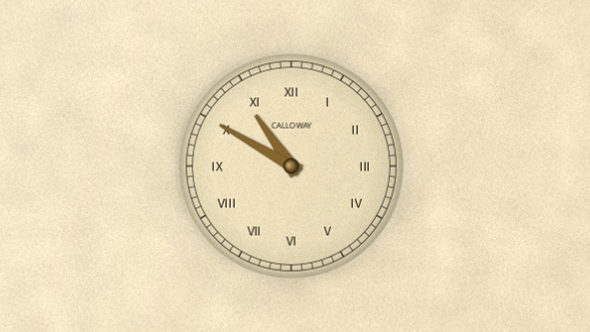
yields h=10 m=50
